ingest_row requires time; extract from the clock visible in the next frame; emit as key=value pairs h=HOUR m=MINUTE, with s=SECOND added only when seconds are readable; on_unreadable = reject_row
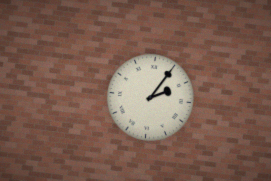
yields h=2 m=5
